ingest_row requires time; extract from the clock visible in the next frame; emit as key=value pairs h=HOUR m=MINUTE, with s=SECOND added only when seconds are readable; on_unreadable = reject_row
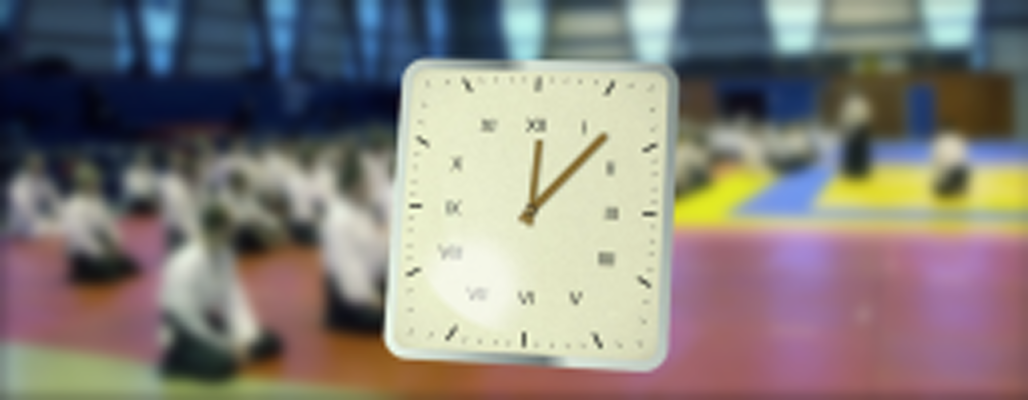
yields h=12 m=7
